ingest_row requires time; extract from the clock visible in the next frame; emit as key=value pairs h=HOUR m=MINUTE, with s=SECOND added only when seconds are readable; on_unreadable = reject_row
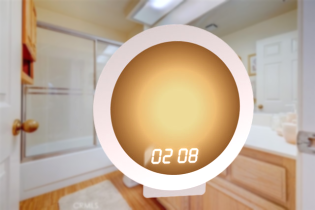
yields h=2 m=8
